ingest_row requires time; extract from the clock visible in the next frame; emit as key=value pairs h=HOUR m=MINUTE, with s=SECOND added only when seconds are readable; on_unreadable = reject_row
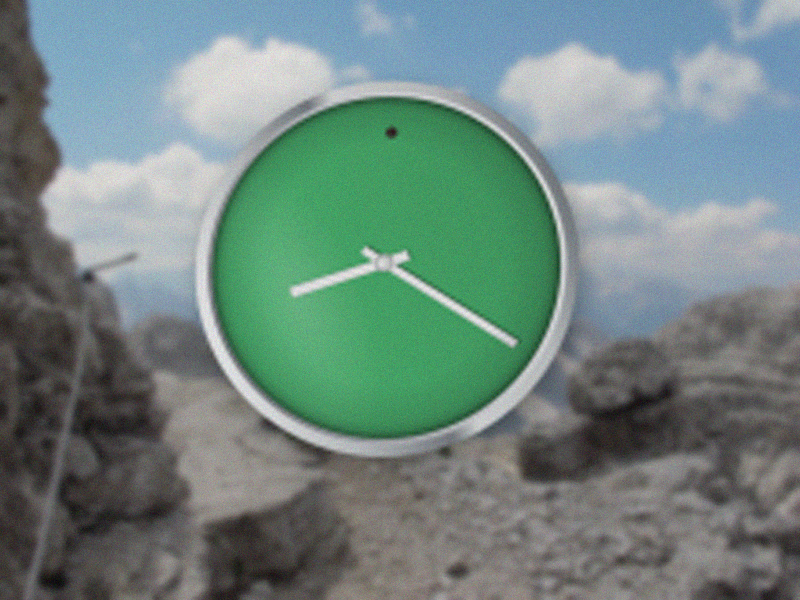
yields h=8 m=20
